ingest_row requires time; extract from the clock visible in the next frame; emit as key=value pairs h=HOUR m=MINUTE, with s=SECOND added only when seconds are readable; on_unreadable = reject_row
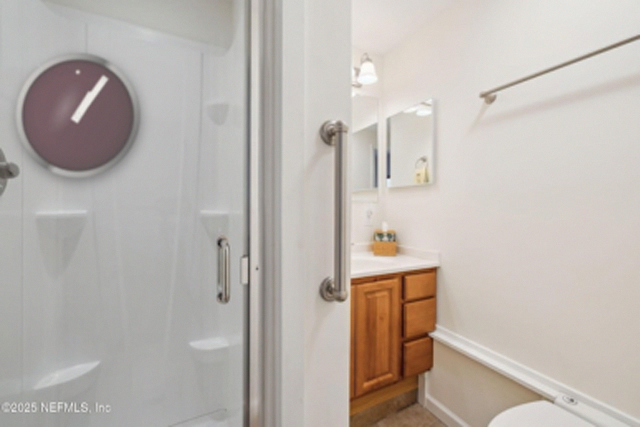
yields h=1 m=6
